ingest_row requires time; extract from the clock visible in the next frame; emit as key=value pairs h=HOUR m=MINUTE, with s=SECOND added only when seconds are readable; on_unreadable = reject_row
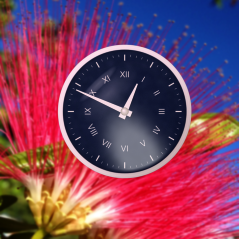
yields h=12 m=49
